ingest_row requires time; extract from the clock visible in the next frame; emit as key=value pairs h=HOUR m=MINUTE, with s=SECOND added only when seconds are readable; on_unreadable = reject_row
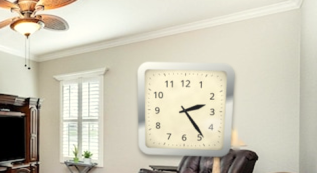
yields h=2 m=24
